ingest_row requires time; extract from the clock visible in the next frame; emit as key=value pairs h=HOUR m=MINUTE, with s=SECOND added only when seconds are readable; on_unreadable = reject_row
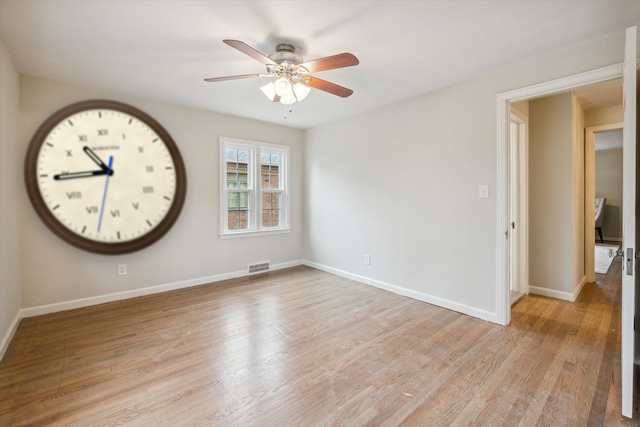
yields h=10 m=44 s=33
